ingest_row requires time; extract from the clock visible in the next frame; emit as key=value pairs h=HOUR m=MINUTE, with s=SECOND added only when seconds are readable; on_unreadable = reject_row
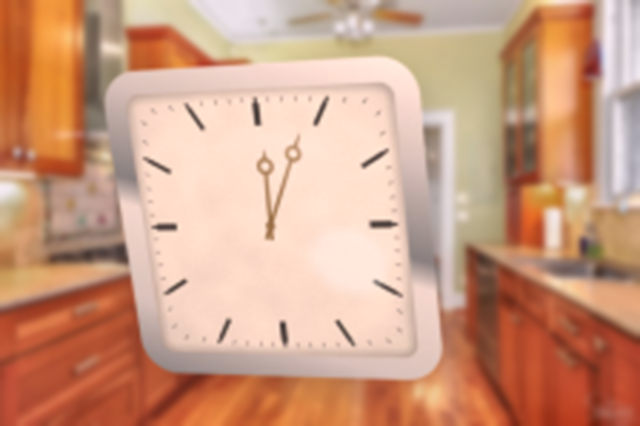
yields h=12 m=4
